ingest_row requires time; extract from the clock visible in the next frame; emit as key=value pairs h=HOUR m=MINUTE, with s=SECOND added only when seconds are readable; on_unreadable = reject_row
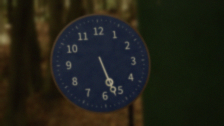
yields h=5 m=27
